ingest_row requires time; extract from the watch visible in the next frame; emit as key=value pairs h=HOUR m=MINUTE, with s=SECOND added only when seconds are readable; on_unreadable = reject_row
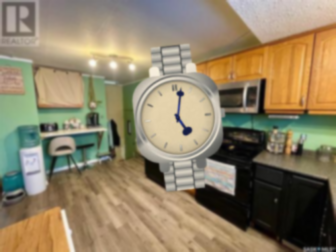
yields h=5 m=2
